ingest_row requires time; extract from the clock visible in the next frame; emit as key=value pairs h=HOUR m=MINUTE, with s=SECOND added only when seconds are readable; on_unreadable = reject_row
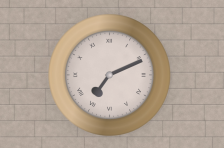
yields h=7 m=11
